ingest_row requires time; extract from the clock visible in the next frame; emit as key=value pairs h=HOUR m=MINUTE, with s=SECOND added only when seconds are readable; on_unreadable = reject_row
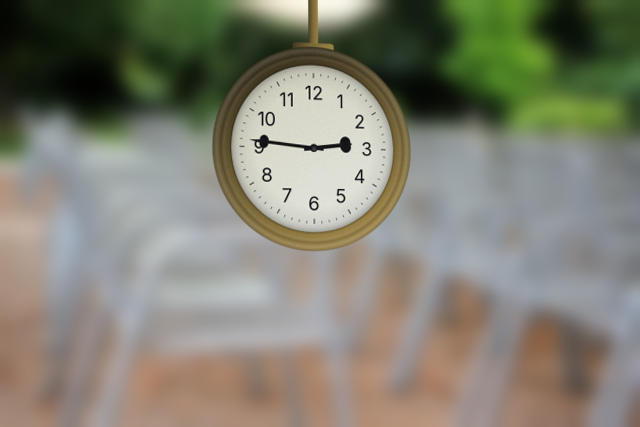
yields h=2 m=46
